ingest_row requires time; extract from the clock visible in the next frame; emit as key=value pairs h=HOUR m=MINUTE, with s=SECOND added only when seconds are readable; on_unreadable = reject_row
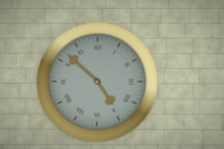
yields h=4 m=52
